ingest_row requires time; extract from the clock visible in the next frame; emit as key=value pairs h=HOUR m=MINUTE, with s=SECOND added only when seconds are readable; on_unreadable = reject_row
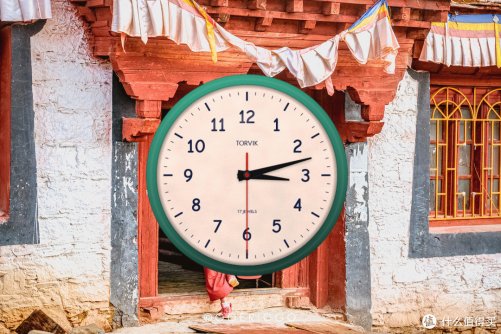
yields h=3 m=12 s=30
